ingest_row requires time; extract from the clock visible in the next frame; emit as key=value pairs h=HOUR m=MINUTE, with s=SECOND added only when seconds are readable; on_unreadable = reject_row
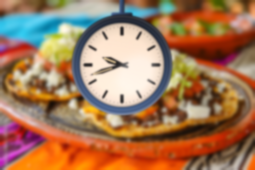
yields h=9 m=42
